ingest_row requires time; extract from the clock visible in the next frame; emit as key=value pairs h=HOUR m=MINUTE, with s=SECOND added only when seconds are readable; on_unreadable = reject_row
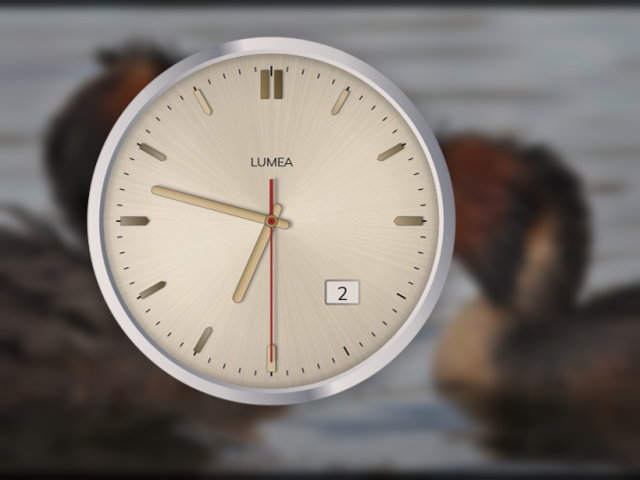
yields h=6 m=47 s=30
